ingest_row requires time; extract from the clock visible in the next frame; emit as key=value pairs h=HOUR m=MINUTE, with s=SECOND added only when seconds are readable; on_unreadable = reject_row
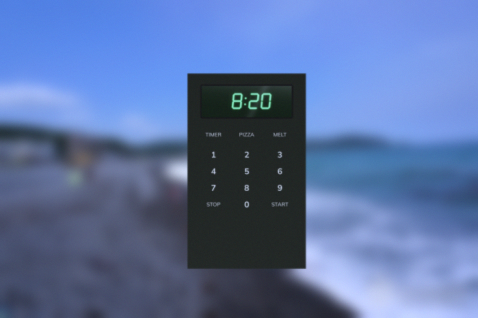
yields h=8 m=20
